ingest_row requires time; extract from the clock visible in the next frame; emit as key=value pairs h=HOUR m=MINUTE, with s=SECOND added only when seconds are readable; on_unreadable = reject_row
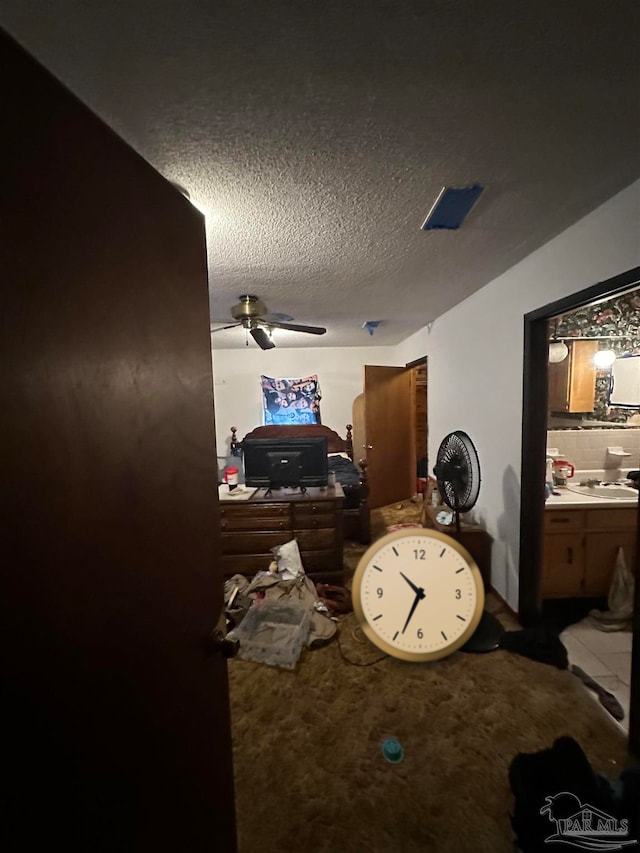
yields h=10 m=34
